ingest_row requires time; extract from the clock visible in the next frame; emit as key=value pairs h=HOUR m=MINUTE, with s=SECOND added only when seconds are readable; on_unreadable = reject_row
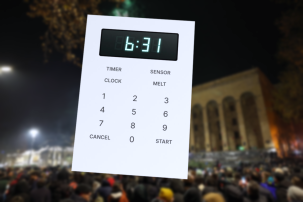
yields h=6 m=31
